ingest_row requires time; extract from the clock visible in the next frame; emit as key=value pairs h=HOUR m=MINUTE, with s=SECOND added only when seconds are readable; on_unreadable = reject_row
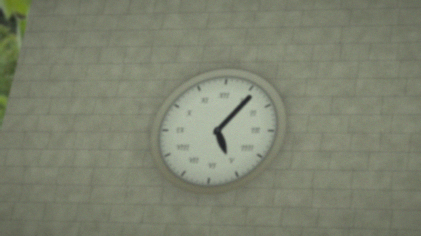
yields h=5 m=6
